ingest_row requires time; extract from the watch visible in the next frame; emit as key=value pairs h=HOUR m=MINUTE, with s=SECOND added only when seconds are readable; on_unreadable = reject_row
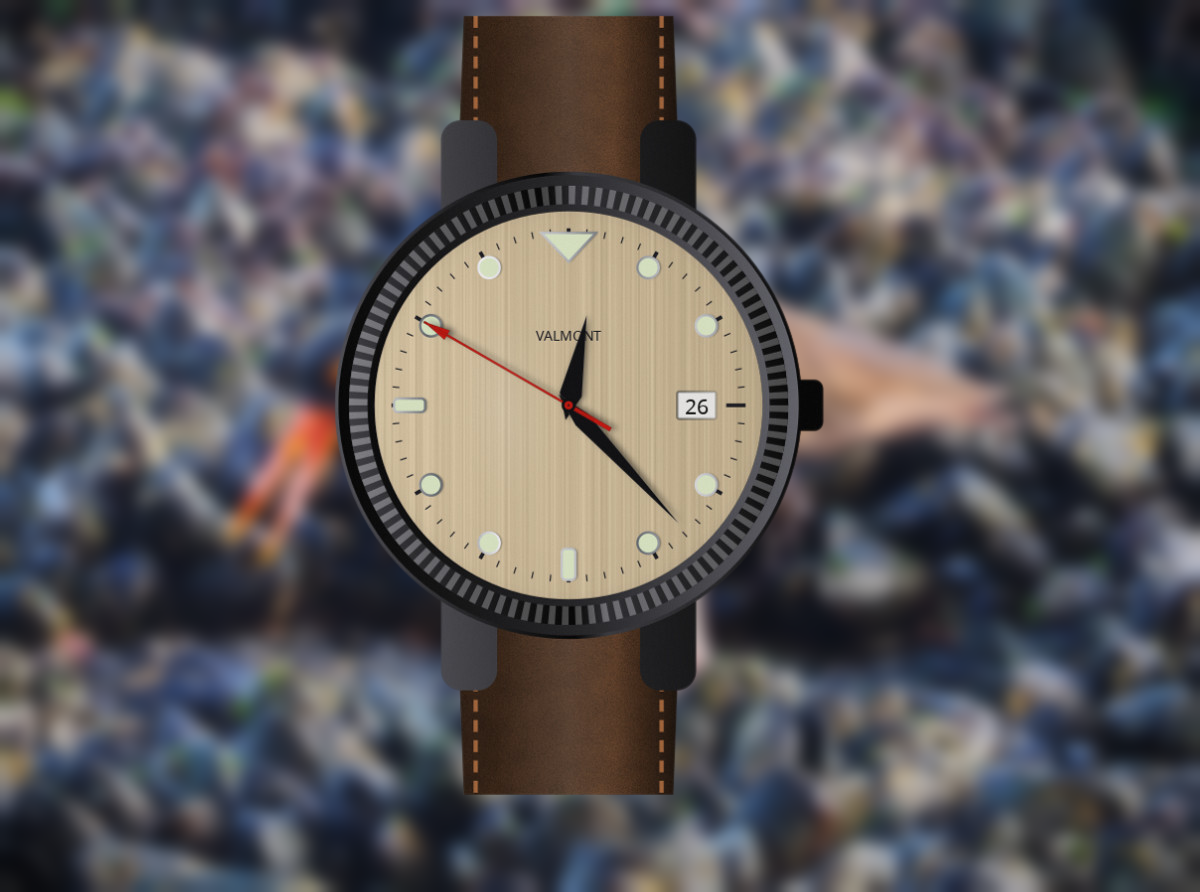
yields h=12 m=22 s=50
